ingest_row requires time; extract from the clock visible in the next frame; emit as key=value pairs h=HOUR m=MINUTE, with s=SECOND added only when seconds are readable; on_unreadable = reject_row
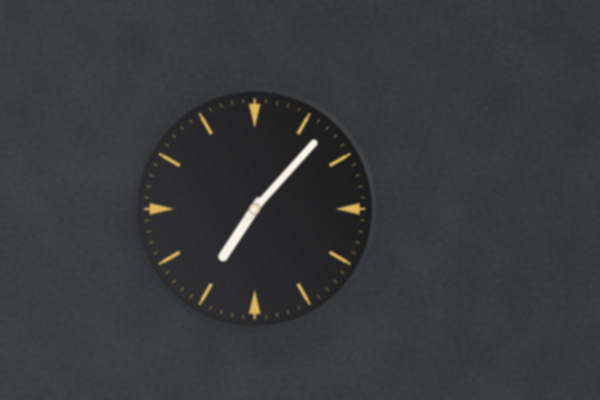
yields h=7 m=7
